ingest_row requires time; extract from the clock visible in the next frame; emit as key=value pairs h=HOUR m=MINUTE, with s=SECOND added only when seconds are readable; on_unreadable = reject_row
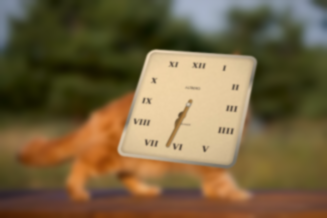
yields h=6 m=32
